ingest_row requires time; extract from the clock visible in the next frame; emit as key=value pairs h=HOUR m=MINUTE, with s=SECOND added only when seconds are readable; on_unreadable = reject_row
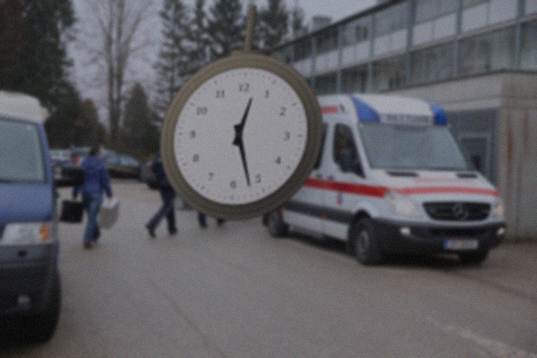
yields h=12 m=27
